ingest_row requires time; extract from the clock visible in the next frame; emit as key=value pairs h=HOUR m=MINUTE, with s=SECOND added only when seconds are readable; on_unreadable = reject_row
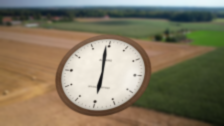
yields h=5 m=59
